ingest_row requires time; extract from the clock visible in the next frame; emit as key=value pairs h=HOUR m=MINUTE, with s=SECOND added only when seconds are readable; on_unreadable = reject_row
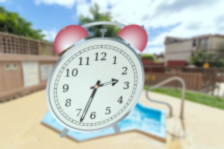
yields h=2 m=33
